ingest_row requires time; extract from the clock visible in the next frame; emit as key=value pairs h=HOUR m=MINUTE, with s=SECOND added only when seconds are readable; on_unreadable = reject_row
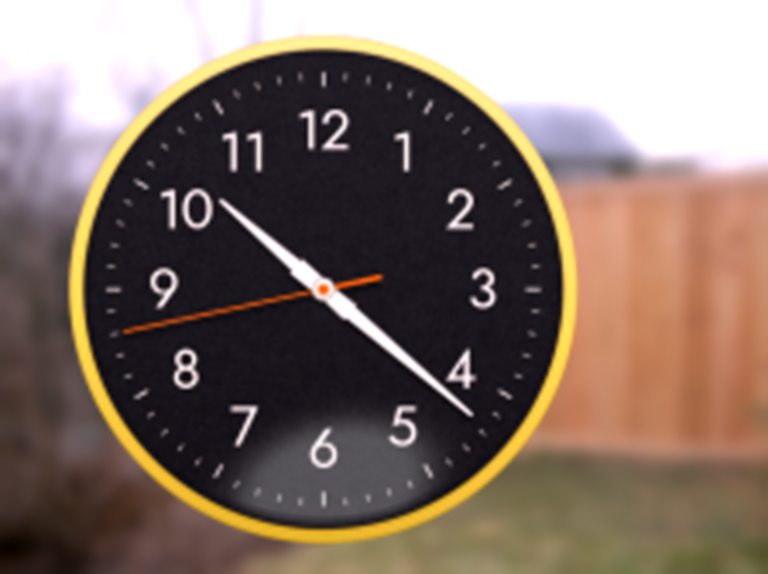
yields h=10 m=21 s=43
